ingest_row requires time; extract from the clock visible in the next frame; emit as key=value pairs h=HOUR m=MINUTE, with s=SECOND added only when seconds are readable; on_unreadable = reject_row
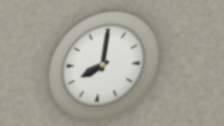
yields h=8 m=0
